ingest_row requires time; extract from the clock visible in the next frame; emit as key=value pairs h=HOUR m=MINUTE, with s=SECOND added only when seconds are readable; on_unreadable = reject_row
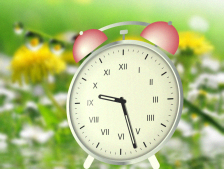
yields h=9 m=27
